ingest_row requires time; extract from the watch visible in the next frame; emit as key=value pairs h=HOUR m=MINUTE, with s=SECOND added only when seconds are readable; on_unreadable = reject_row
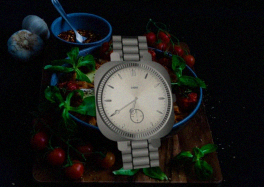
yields h=6 m=40
